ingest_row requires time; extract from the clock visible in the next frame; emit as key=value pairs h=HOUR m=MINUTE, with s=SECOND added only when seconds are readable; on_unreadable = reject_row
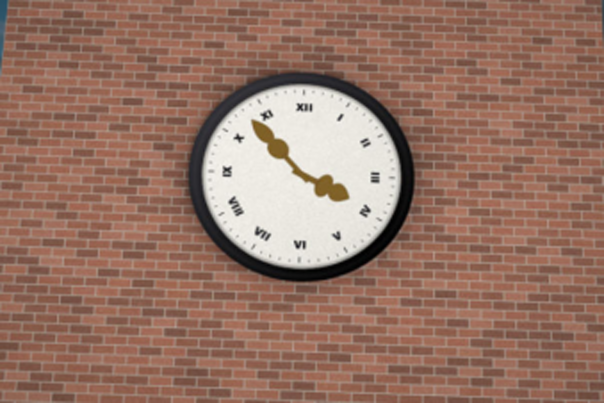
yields h=3 m=53
